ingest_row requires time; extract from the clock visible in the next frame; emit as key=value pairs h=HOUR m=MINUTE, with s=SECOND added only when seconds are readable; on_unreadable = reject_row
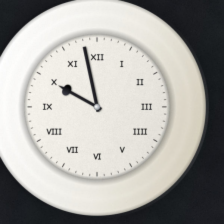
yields h=9 m=58
